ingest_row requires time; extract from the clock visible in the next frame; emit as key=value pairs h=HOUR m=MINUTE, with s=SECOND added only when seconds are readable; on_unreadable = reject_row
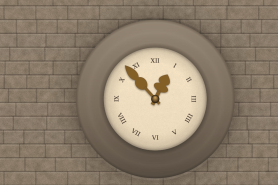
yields h=12 m=53
